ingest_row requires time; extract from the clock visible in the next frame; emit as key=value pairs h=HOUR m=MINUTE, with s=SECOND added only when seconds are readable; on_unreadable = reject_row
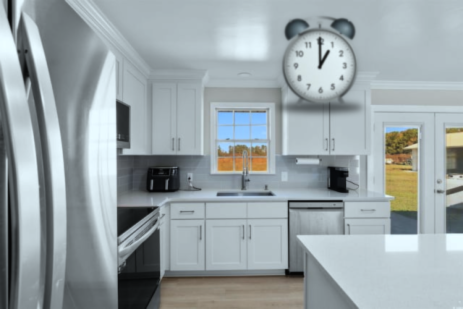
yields h=1 m=0
